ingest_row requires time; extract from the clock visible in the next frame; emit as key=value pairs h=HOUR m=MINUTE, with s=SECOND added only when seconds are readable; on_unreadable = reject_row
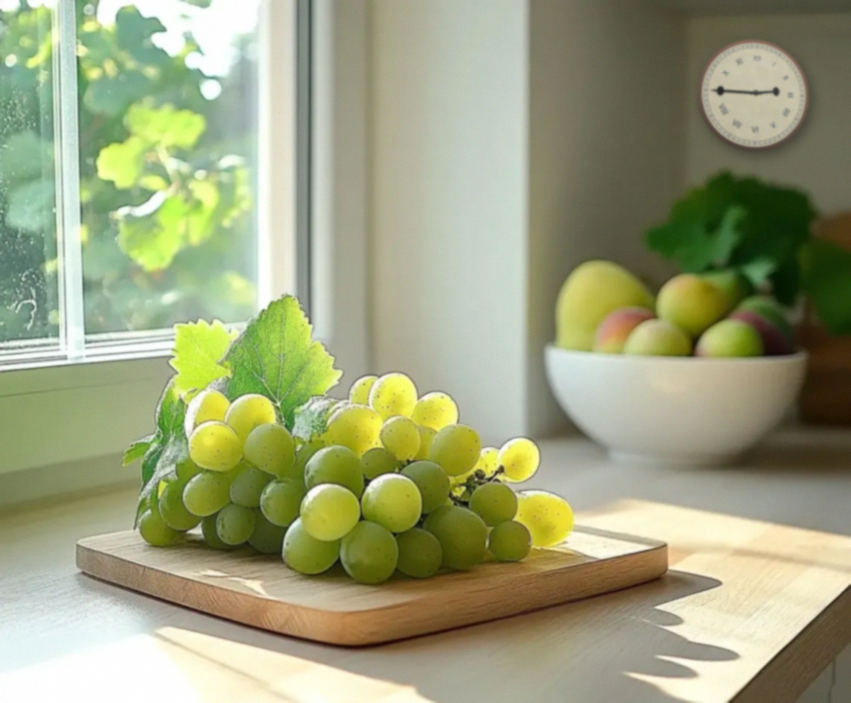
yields h=2 m=45
